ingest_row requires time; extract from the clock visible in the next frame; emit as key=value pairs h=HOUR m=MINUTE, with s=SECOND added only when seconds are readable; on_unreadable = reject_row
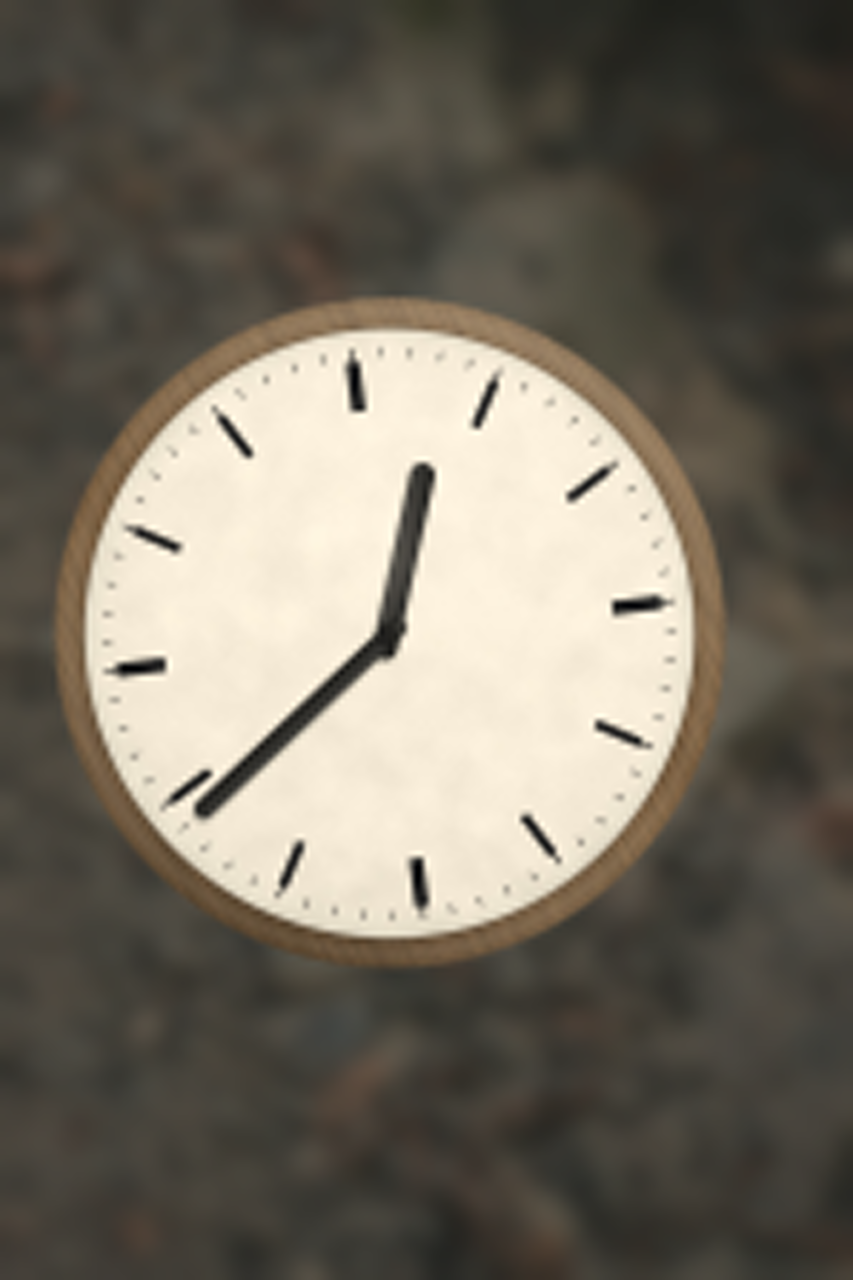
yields h=12 m=39
